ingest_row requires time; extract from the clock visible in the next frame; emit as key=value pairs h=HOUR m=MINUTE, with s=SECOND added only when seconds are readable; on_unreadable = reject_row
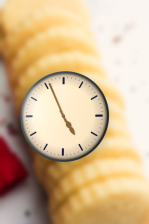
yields h=4 m=56
